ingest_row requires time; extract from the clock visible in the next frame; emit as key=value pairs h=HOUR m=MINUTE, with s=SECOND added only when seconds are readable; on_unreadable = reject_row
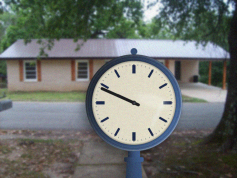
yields h=9 m=49
